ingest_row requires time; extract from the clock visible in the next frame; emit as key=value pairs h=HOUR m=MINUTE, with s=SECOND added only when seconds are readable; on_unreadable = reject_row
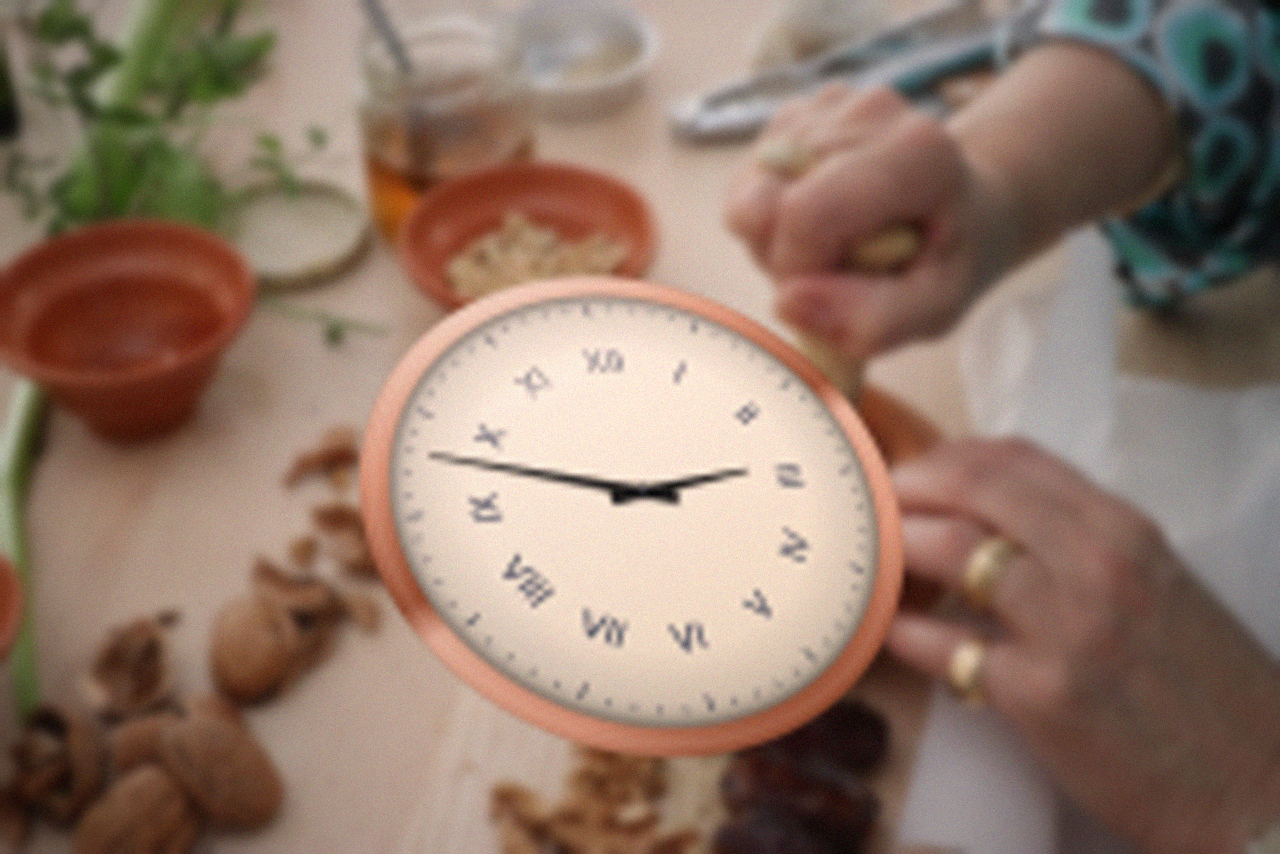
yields h=2 m=48
